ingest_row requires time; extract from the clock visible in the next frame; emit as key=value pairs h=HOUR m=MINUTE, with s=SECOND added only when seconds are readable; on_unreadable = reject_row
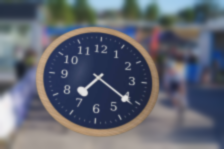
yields h=7 m=21
